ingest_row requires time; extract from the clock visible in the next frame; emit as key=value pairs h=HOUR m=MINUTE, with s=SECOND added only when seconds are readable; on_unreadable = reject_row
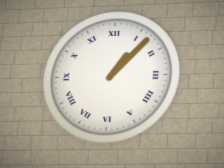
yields h=1 m=7
